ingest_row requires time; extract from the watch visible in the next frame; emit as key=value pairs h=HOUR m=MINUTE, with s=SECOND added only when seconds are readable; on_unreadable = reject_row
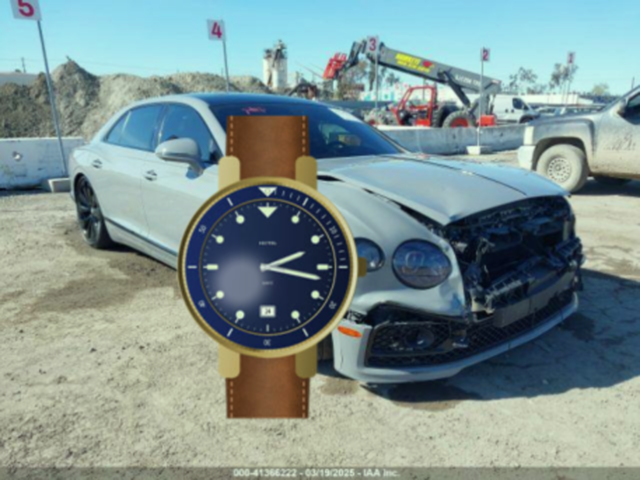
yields h=2 m=17
